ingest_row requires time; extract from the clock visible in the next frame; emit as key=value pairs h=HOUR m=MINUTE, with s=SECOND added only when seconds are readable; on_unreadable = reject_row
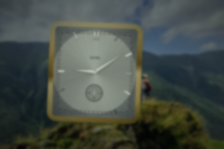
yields h=9 m=9
